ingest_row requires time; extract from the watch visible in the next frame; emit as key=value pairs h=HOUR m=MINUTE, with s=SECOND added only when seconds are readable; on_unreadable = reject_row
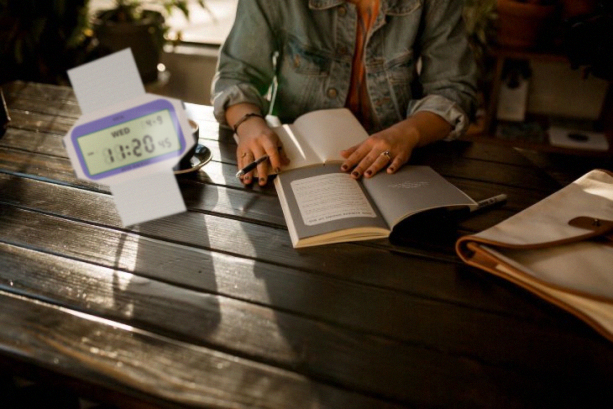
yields h=11 m=20
